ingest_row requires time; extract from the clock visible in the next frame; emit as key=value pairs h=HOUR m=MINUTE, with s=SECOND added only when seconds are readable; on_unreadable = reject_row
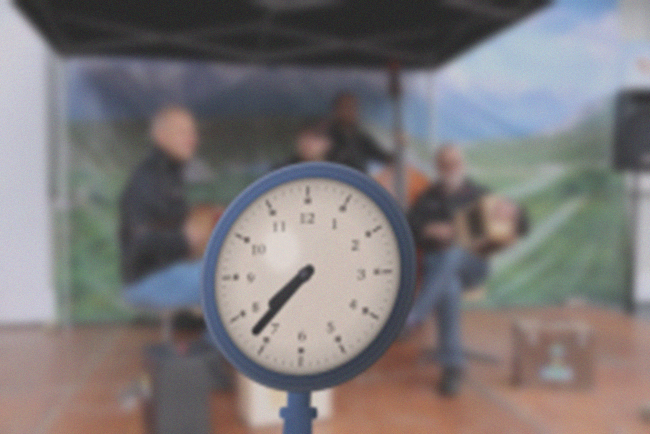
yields h=7 m=37
